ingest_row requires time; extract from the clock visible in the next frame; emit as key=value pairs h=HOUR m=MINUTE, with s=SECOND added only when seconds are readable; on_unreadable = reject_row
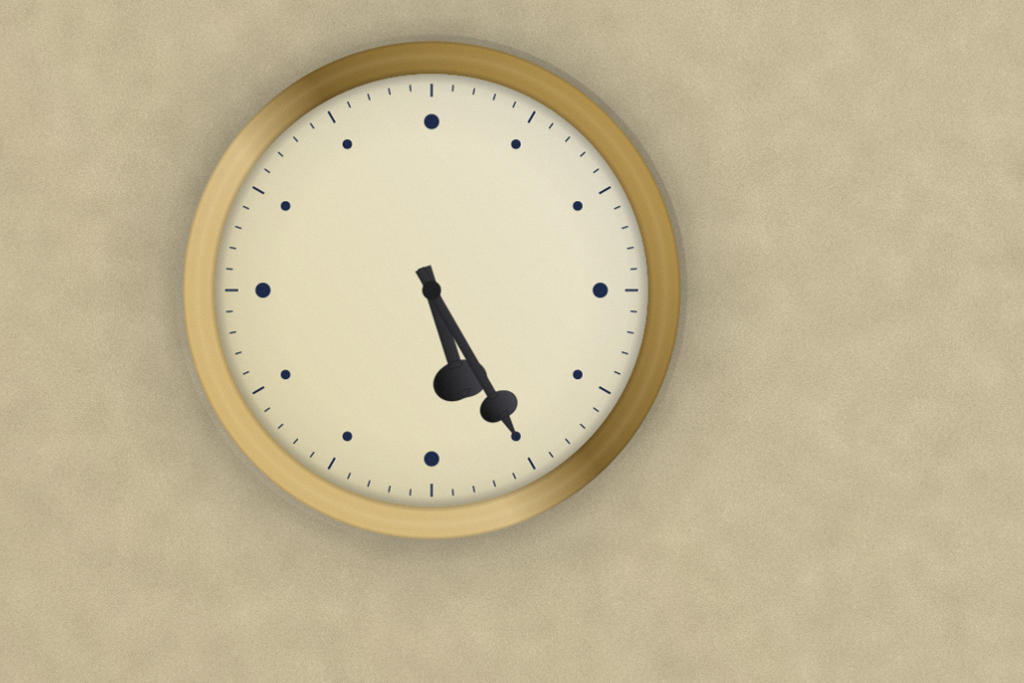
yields h=5 m=25
